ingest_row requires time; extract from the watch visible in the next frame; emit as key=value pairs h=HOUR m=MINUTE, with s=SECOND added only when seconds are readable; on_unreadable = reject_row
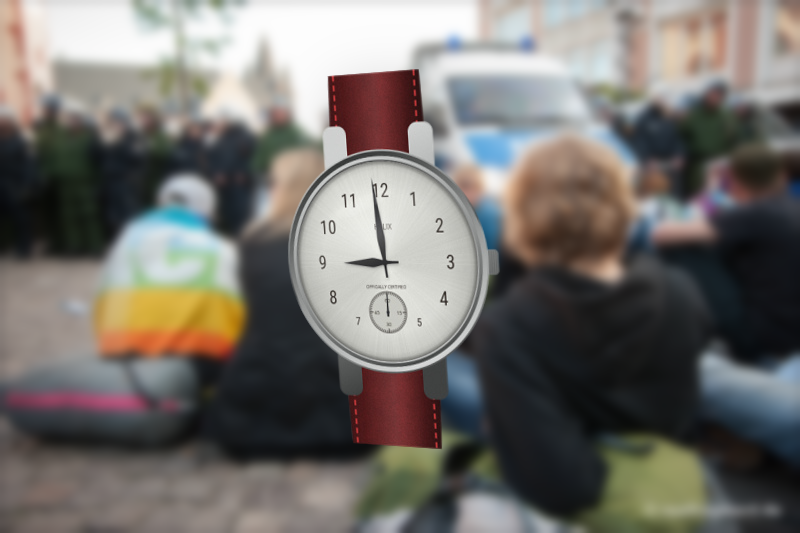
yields h=8 m=59
